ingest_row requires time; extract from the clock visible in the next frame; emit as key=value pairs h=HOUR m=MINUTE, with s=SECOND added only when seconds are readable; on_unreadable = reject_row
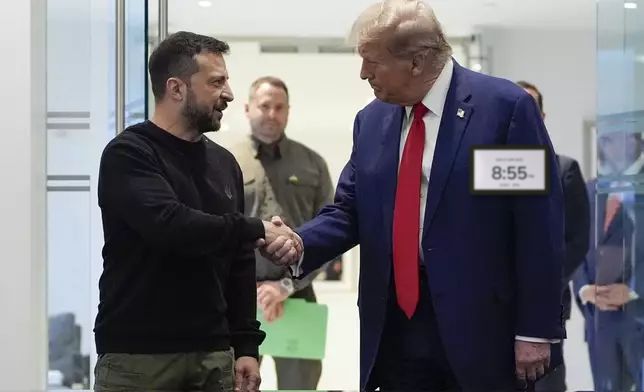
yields h=8 m=55
